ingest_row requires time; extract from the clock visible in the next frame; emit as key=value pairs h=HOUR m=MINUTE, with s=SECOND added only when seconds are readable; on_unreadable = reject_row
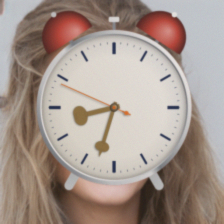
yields h=8 m=32 s=49
